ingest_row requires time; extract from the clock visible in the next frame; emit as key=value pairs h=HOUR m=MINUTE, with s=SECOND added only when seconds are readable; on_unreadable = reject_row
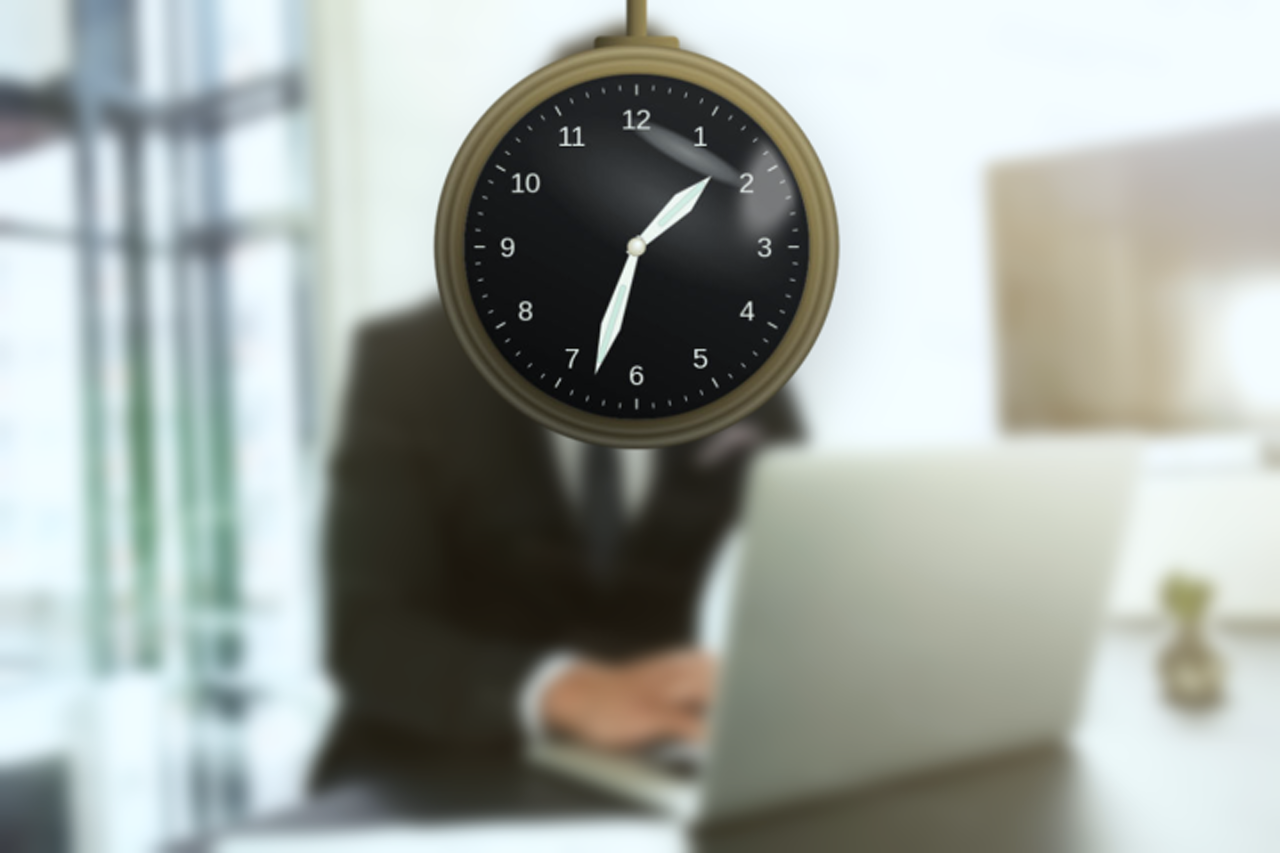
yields h=1 m=33
